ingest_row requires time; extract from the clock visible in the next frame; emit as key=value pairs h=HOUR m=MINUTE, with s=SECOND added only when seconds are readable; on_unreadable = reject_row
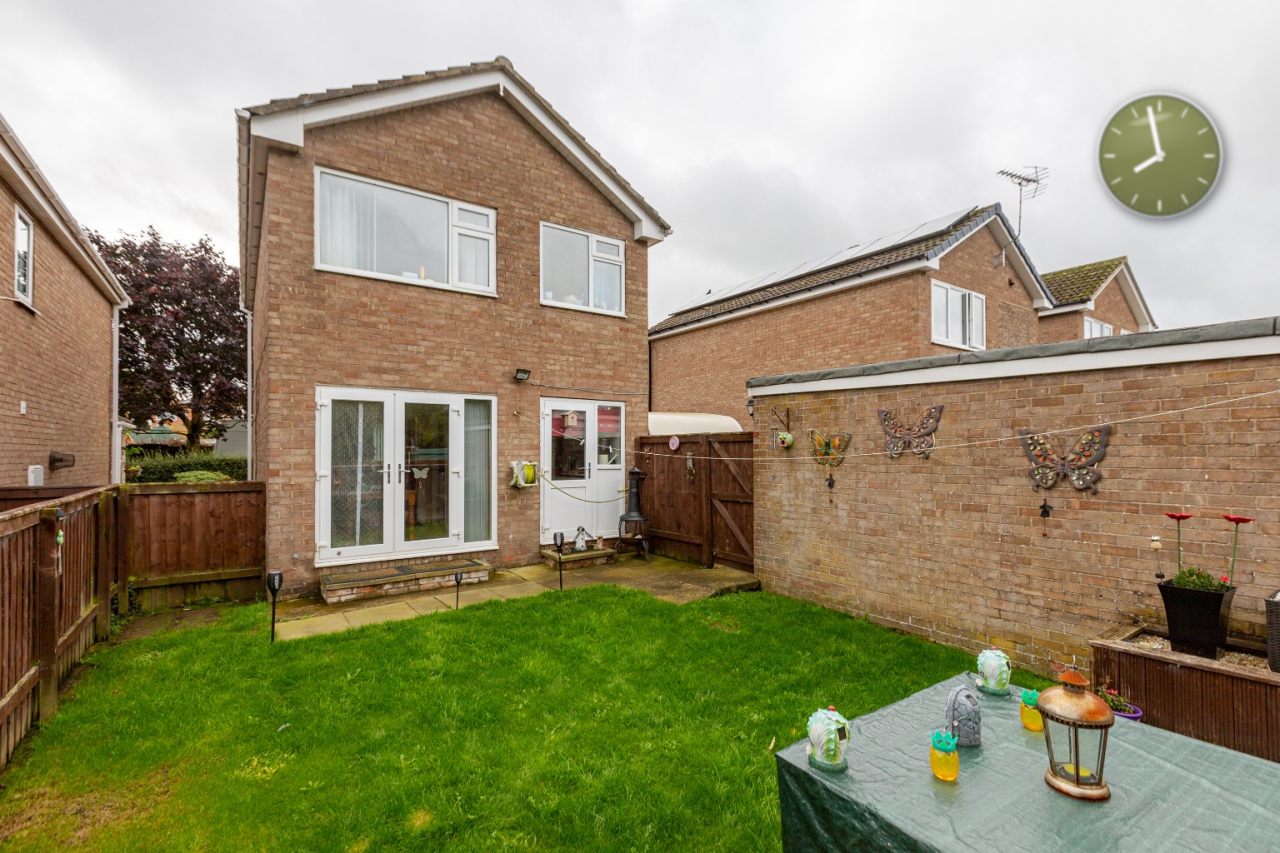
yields h=7 m=58
